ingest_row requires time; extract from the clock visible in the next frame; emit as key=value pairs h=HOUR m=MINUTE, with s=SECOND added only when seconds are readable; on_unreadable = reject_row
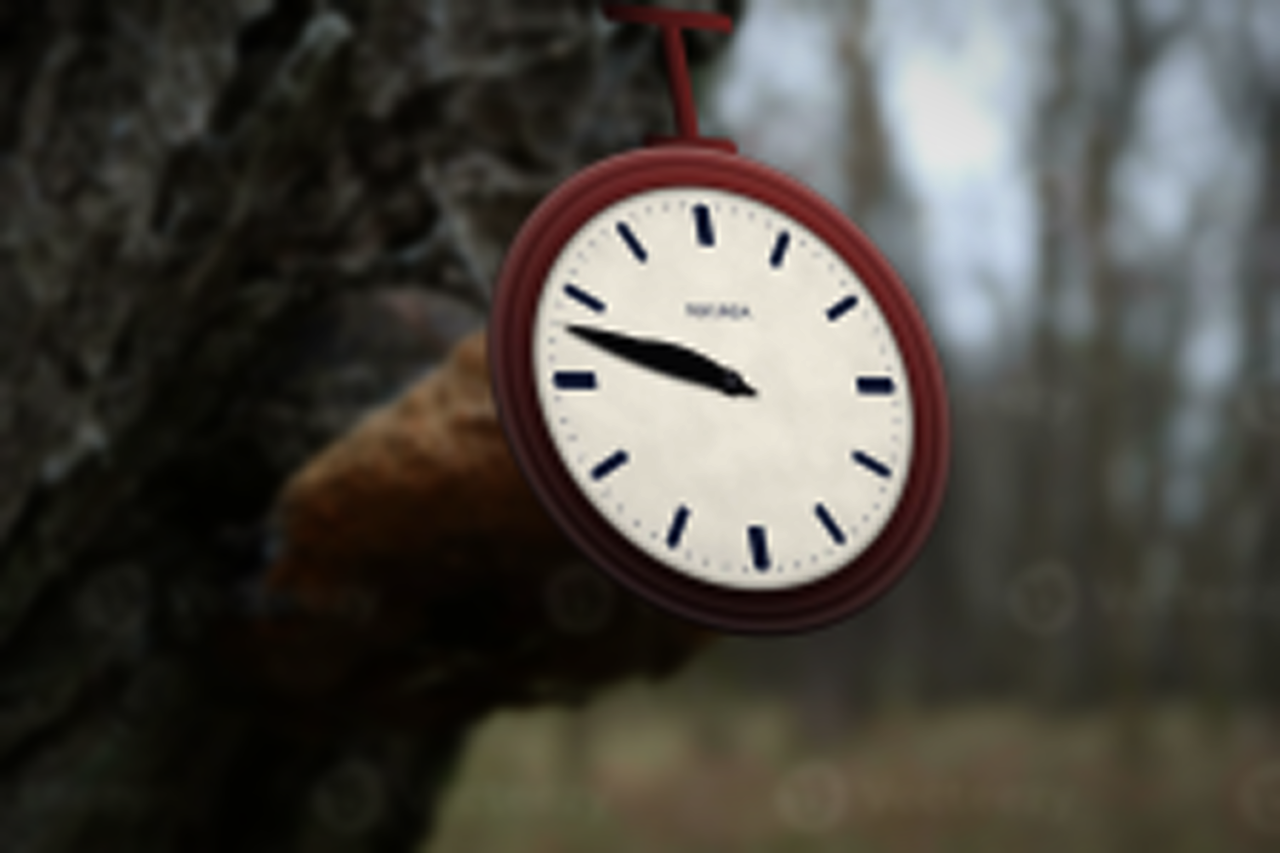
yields h=9 m=48
